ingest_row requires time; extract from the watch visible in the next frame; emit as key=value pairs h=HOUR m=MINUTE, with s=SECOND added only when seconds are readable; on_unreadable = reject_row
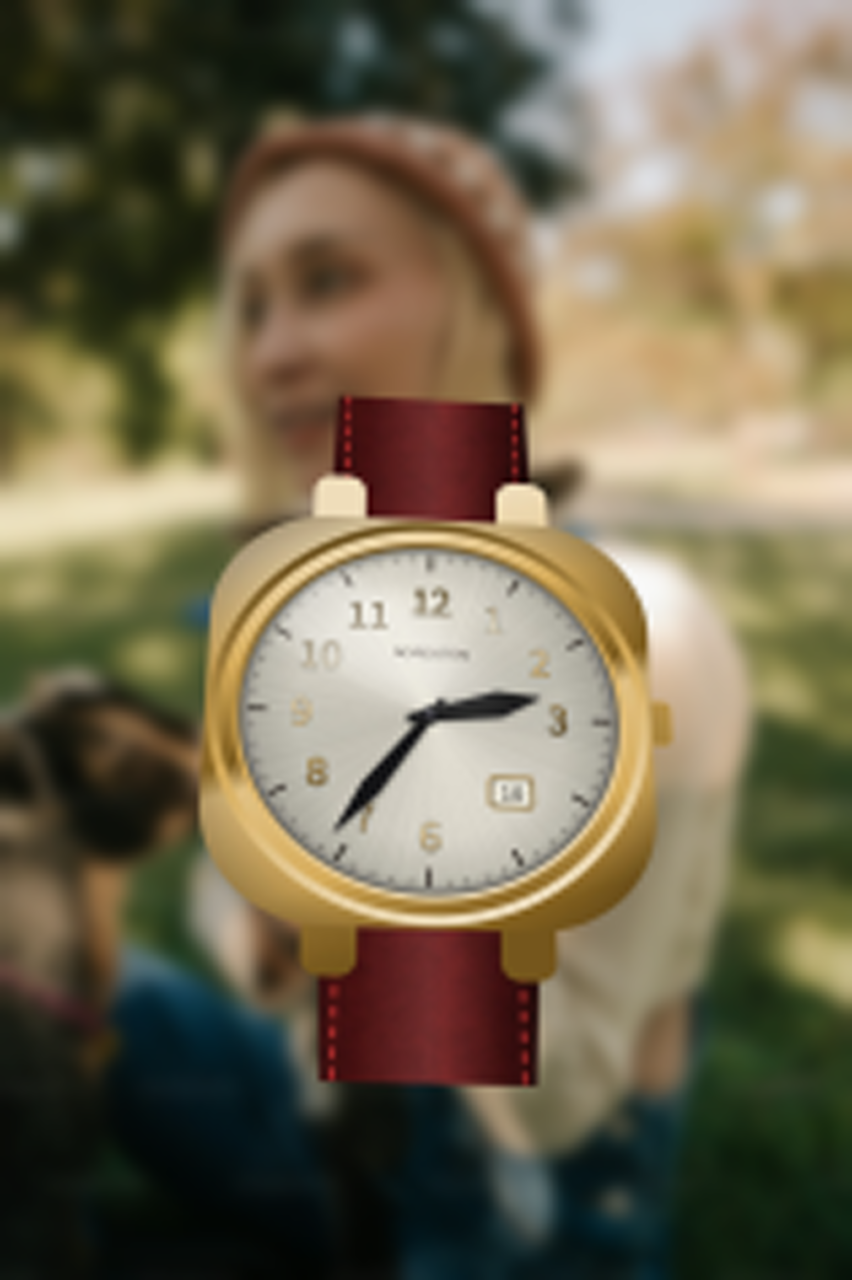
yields h=2 m=36
